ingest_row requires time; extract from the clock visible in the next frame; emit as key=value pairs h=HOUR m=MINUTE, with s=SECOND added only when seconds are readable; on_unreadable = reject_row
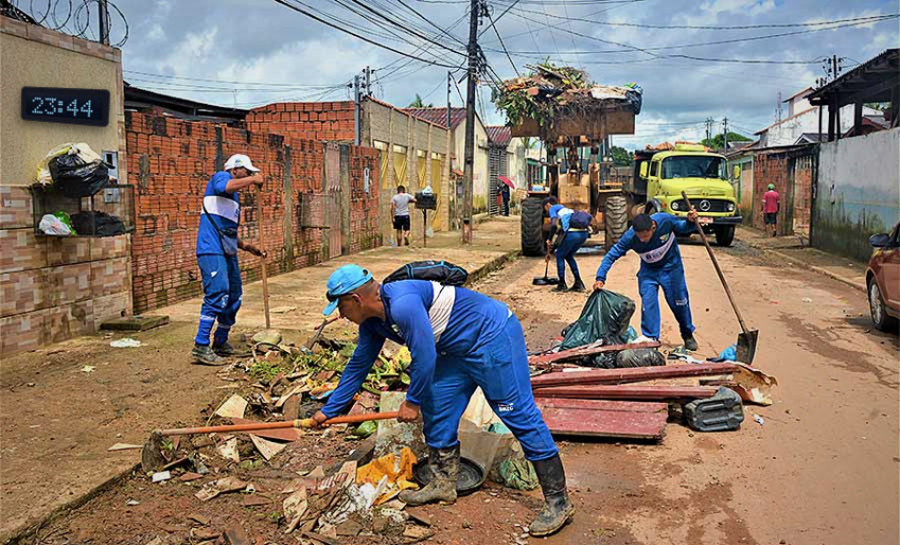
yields h=23 m=44
